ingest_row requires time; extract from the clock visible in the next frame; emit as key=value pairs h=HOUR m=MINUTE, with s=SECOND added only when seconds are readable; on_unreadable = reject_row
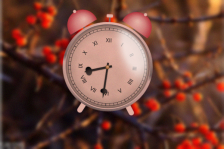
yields h=8 m=31
